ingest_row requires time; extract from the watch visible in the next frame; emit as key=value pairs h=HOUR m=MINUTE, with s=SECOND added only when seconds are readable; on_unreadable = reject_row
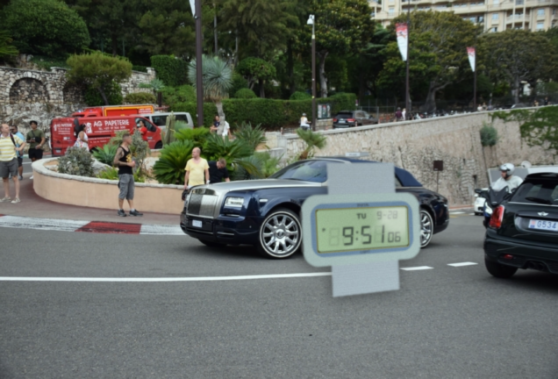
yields h=9 m=51
